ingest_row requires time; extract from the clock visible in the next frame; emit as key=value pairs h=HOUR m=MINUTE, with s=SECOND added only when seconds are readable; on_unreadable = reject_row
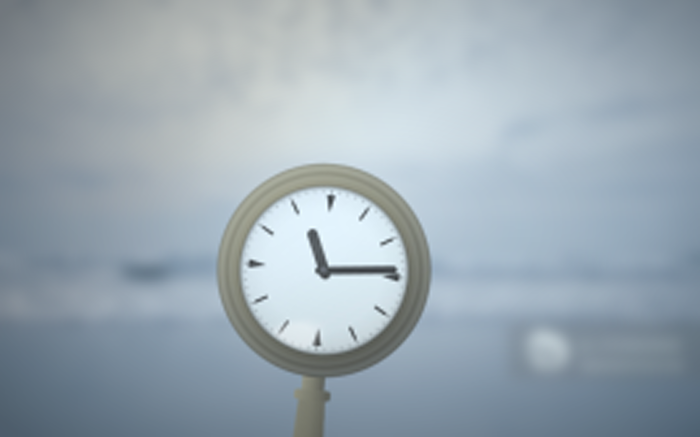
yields h=11 m=14
